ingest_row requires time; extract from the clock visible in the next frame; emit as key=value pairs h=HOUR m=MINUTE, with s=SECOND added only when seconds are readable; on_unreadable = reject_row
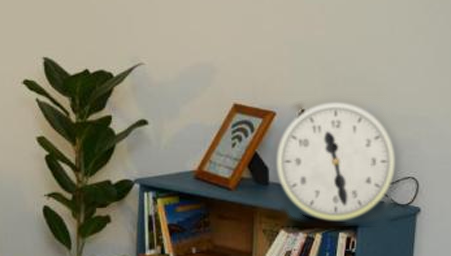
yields h=11 m=28
